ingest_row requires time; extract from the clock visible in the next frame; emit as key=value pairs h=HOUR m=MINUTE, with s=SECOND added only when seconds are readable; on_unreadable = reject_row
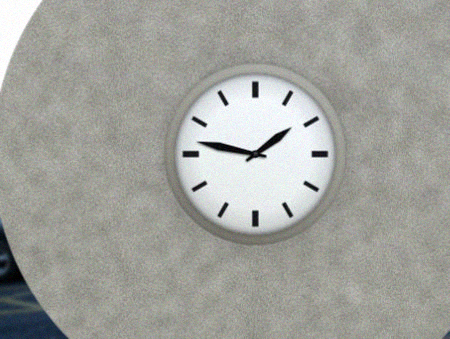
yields h=1 m=47
